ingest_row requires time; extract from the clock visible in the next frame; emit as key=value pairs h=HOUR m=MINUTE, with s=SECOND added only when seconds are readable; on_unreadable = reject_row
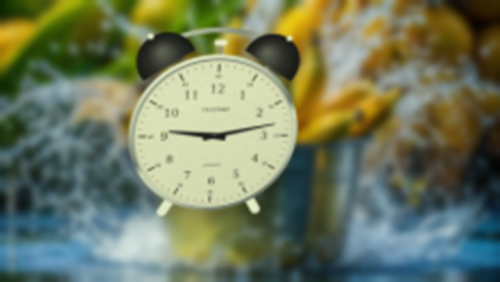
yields h=9 m=13
